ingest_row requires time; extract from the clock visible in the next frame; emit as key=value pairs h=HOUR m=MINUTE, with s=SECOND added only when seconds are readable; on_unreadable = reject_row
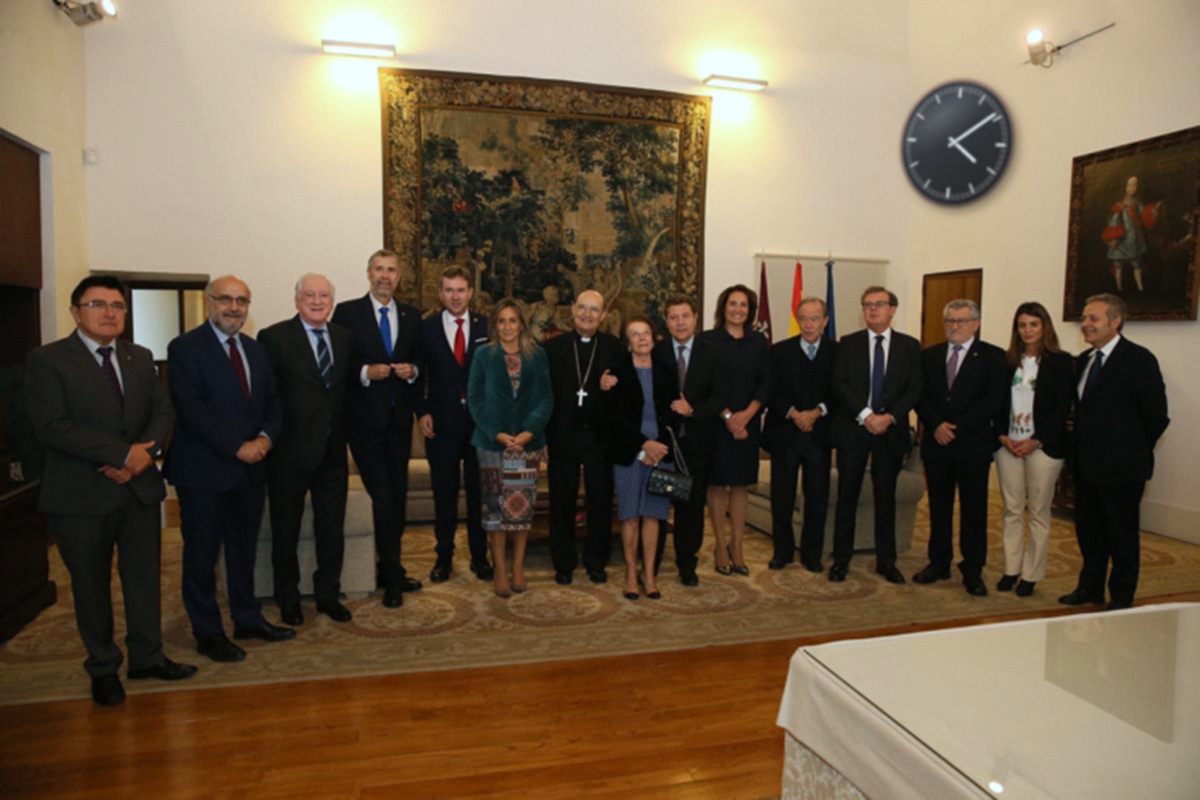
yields h=4 m=9
